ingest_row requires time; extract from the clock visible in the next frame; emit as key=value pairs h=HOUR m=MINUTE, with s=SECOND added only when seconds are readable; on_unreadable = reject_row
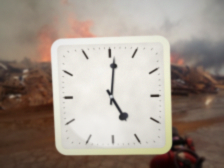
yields h=5 m=1
